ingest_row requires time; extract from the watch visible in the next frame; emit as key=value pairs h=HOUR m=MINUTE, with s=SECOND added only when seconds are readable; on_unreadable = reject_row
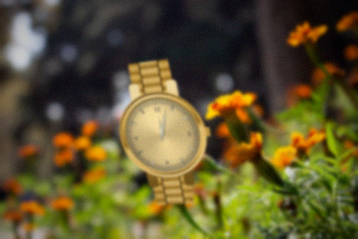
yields h=12 m=3
